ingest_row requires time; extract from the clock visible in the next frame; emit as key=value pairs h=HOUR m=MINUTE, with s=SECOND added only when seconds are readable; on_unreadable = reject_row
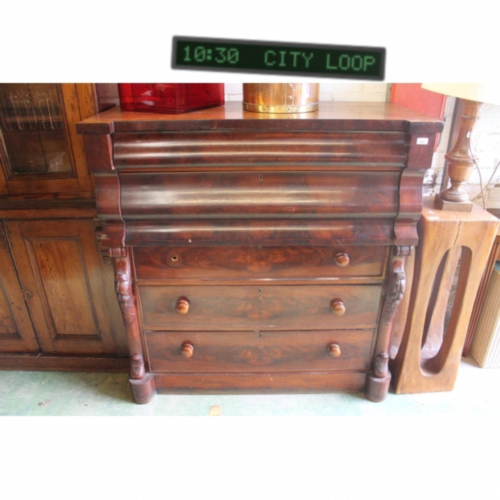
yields h=10 m=30
